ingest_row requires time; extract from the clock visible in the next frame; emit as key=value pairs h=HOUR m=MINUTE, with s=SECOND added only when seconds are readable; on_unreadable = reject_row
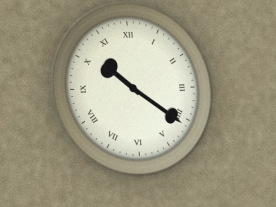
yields h=10 m=21
